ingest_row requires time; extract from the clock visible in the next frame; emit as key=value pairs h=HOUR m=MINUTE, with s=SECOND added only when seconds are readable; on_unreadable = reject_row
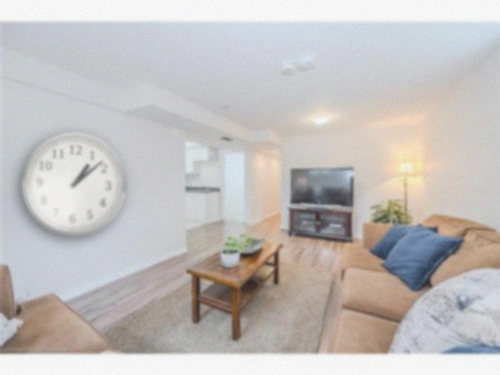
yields h=1 m=8
